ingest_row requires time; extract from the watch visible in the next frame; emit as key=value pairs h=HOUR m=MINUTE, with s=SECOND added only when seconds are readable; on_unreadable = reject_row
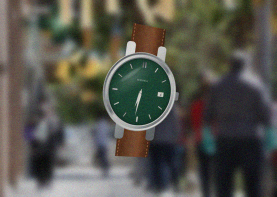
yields h=6 m=31
